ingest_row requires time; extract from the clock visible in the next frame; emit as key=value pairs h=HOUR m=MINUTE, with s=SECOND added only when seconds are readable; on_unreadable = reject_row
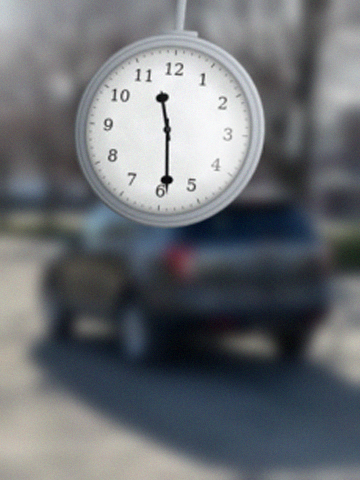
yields h=11 m=29
